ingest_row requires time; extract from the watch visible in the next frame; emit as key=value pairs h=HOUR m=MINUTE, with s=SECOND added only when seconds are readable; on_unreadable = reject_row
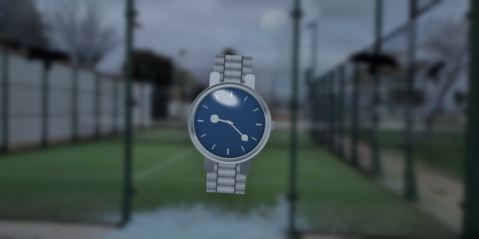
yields h=9 m=22
